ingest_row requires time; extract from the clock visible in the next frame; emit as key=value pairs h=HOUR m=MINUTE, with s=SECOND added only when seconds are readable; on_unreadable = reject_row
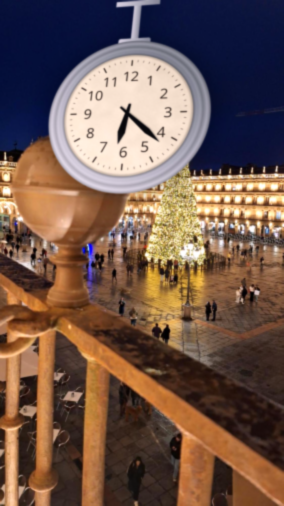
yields h=6 m=22
